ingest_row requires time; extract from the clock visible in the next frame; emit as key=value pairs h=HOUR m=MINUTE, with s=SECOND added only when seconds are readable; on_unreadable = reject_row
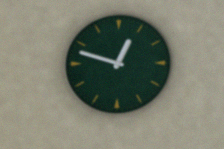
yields h=12 m=48
